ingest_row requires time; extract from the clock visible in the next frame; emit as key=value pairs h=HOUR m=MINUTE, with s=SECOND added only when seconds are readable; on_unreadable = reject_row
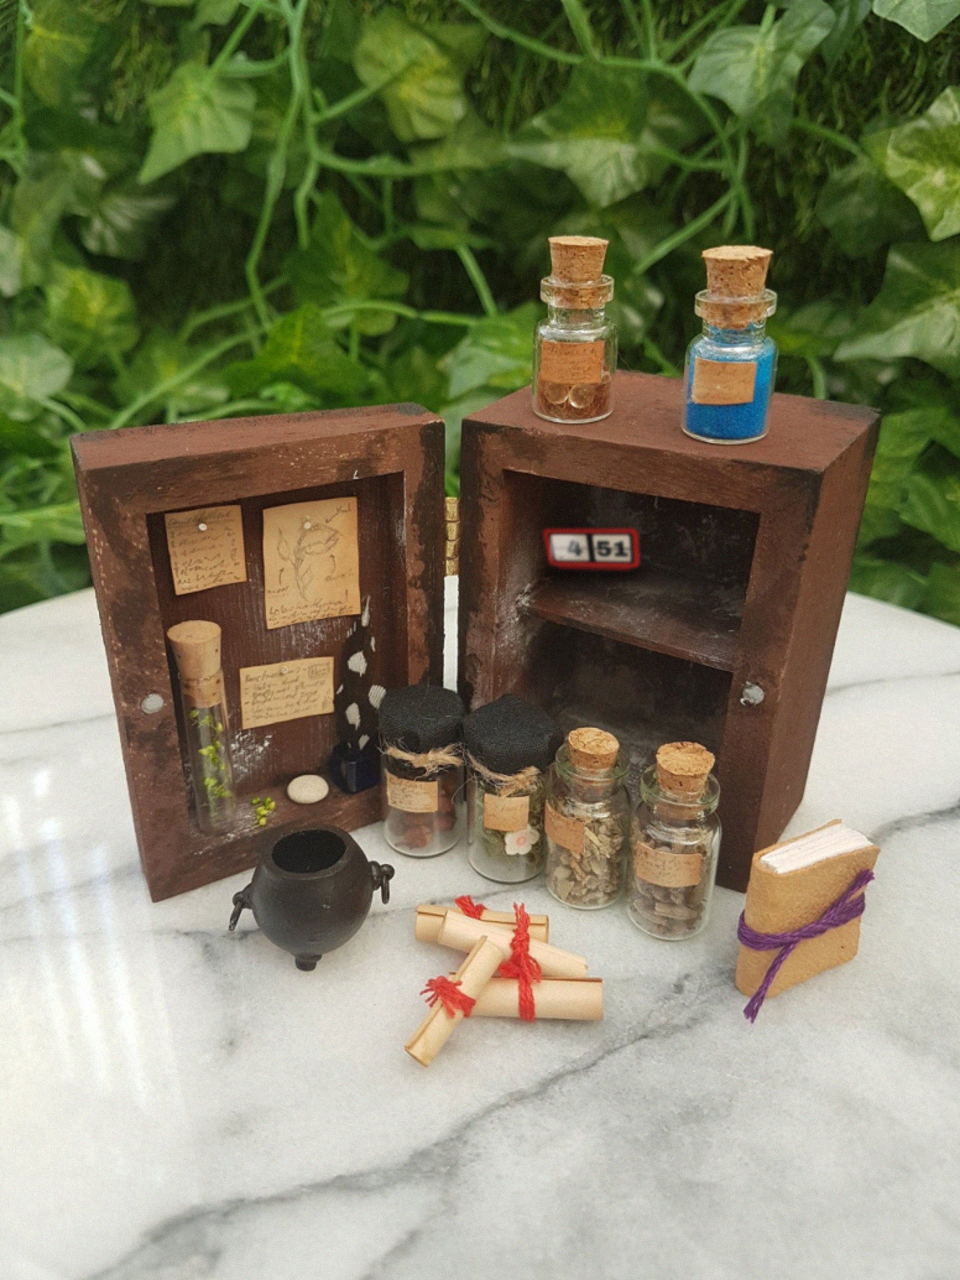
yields h=4 m=51
